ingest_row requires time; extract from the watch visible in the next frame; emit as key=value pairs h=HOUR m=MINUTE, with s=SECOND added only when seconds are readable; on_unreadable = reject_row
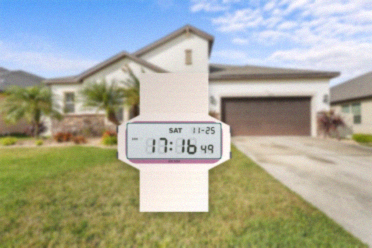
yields h=17 m=16 s=49
